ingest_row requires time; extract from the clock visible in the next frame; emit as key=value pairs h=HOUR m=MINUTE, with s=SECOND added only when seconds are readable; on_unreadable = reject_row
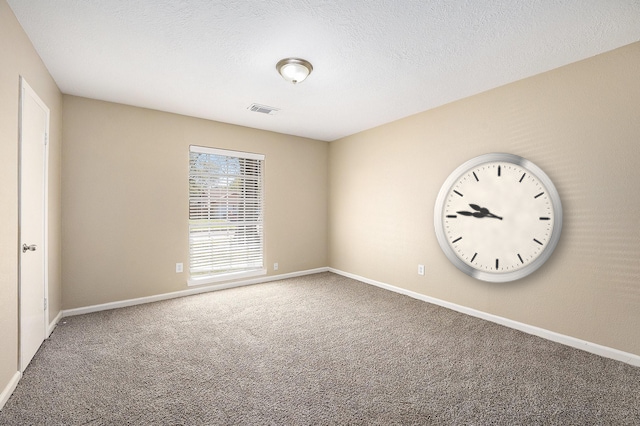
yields h=9 m=46
